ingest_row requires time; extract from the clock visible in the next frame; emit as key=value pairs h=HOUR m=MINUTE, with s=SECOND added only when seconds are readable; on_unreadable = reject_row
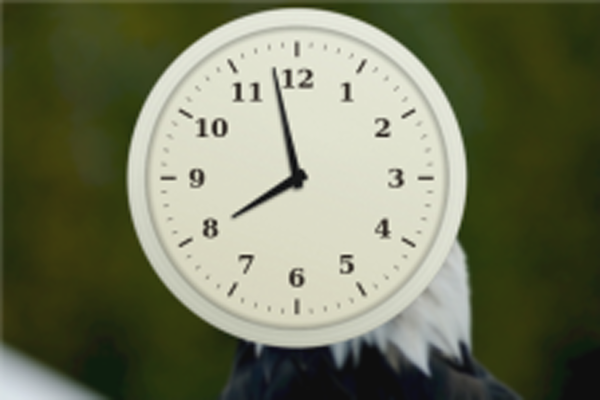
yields h=7 m=58
